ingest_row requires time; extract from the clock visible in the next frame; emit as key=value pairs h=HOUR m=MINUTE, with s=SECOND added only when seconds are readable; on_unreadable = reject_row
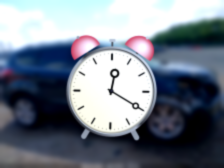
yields h=12 m=20
